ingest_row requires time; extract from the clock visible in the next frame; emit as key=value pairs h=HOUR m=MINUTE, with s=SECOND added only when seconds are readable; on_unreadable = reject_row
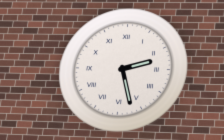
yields h=2 m=27
